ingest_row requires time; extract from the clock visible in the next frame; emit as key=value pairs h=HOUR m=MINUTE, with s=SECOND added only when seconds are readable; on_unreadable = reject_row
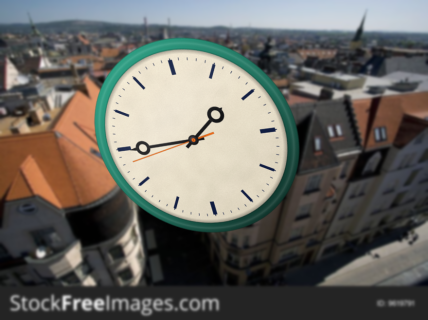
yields h=1 m=44 s=43
